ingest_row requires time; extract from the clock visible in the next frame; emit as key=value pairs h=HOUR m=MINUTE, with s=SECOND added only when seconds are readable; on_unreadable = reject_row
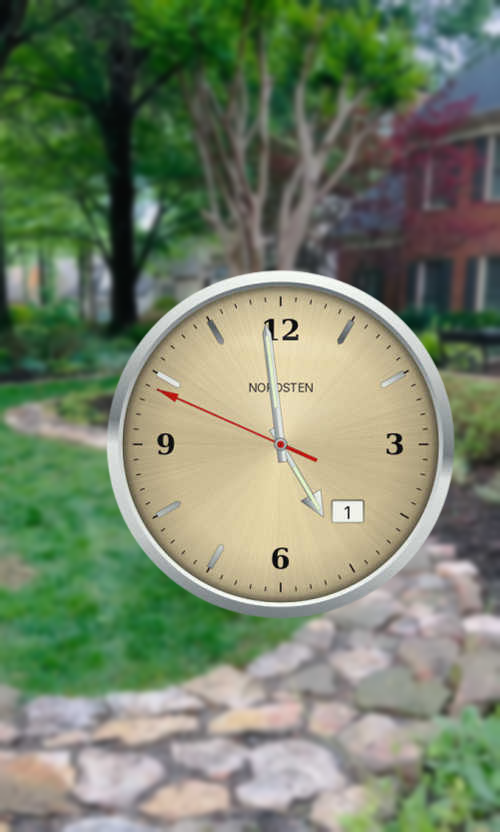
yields h=4 m=58 s=49
